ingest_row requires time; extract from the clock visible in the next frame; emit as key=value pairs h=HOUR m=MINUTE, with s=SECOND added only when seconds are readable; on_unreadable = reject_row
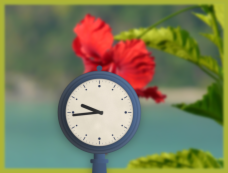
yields h=9 m=44
